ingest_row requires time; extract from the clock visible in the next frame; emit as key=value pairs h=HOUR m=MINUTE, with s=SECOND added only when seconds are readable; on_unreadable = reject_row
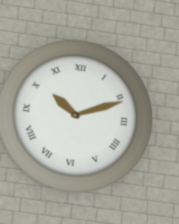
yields h=10 m=11
